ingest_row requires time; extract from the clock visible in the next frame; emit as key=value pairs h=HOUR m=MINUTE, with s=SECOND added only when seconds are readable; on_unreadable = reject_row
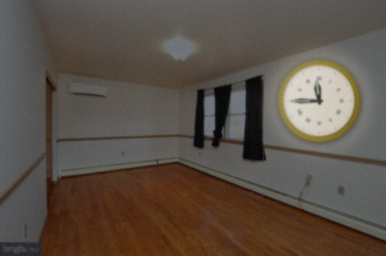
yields h=11 m=45
